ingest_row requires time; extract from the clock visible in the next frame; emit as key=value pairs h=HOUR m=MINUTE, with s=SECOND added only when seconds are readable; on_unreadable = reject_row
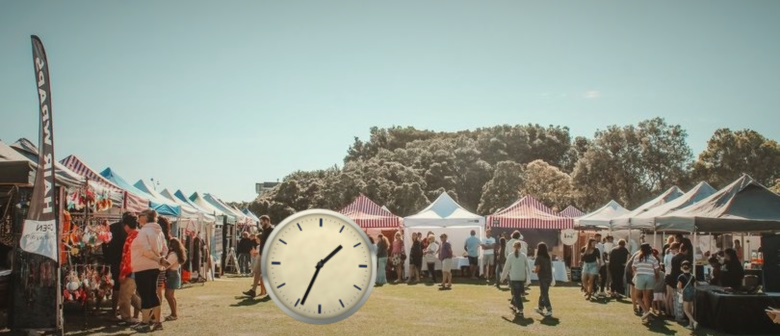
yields h=1 m=34
